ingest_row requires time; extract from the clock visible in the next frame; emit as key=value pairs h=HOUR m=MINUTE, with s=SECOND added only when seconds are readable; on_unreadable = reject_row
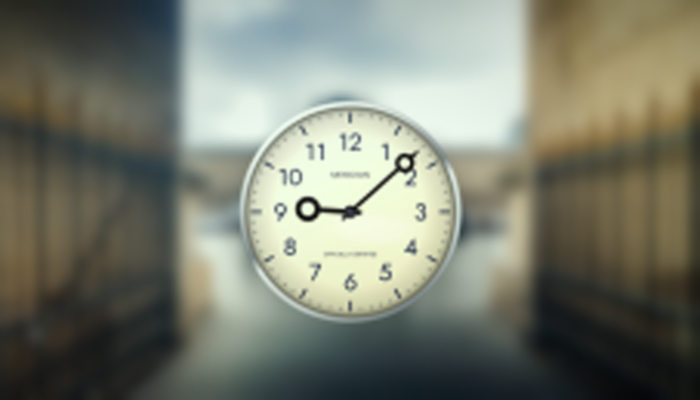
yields h=9 m=8
